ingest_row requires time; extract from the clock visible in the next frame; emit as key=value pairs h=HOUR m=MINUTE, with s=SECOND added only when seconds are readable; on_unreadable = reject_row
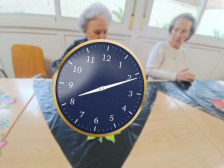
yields h=8 m=11
